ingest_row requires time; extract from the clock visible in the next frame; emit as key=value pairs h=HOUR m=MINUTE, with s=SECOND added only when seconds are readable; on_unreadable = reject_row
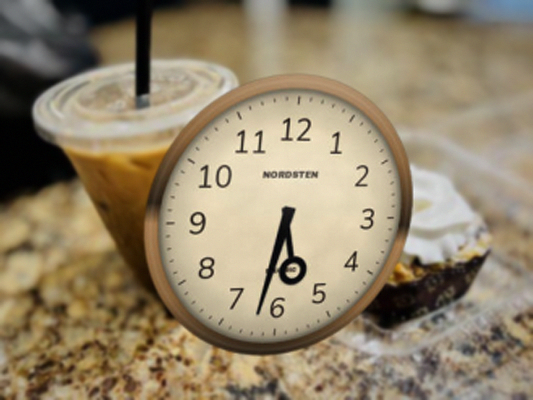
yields h=5 m=32
